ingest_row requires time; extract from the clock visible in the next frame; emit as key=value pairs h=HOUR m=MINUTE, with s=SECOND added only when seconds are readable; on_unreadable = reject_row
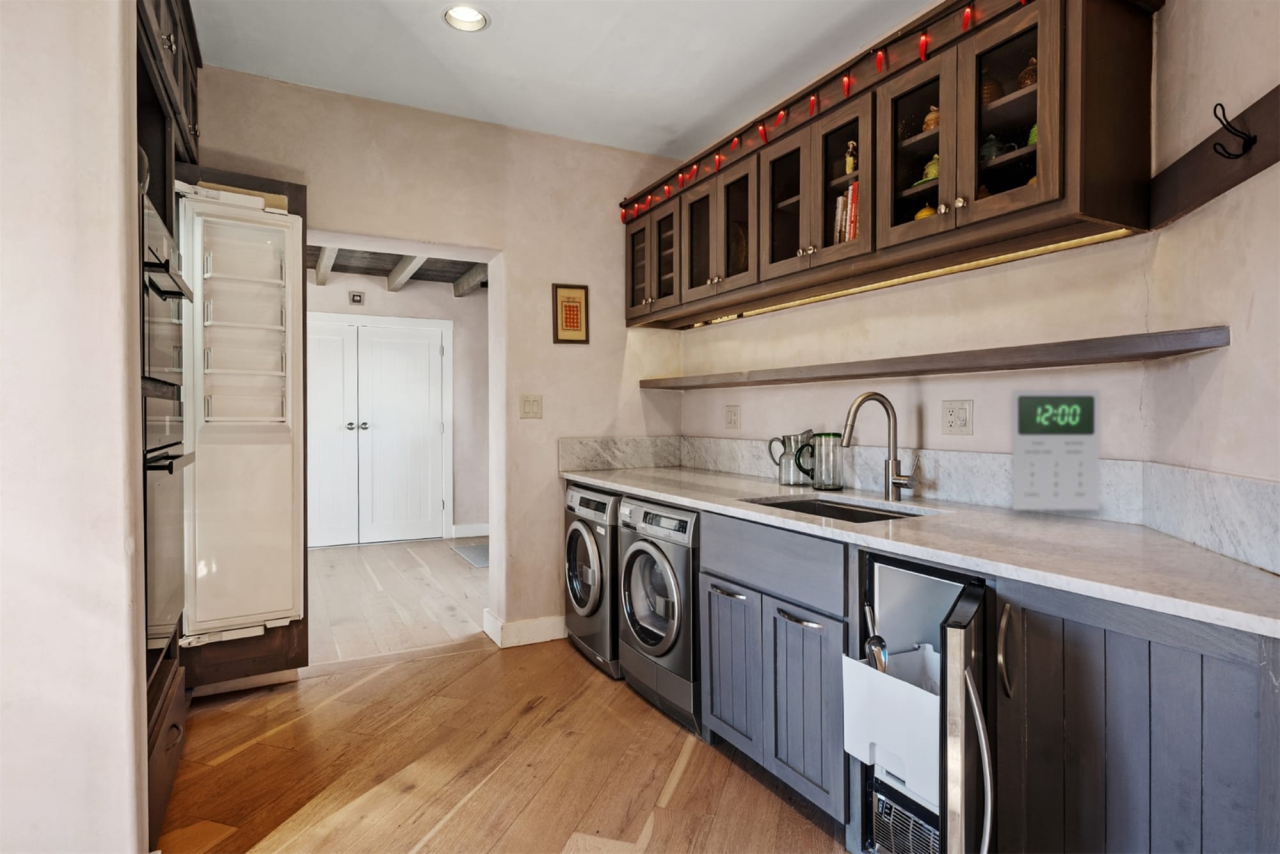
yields h=12 m=0
